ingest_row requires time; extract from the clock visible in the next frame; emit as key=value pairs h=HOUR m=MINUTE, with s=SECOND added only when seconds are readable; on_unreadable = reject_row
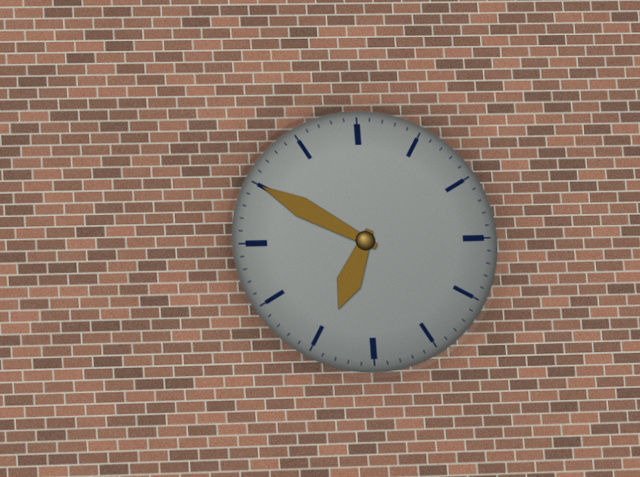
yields h=6 m=50
